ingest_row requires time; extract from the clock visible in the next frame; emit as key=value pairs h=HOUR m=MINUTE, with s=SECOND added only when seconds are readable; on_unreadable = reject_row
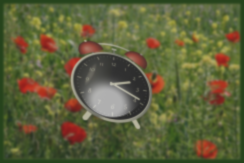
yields h=2 m=19
